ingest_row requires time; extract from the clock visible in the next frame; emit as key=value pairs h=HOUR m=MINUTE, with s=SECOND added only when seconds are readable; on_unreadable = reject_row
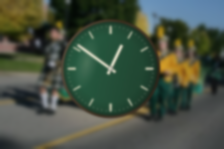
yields h=12 m=51
